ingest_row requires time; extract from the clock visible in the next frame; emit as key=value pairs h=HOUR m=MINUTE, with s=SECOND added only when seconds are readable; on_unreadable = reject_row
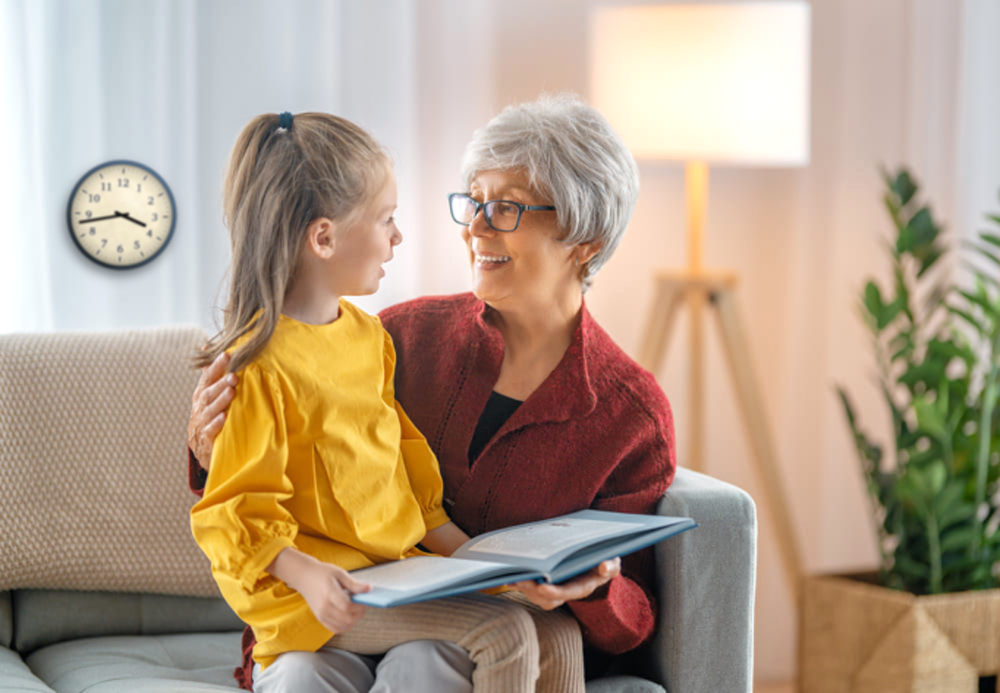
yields h=3 m=43
